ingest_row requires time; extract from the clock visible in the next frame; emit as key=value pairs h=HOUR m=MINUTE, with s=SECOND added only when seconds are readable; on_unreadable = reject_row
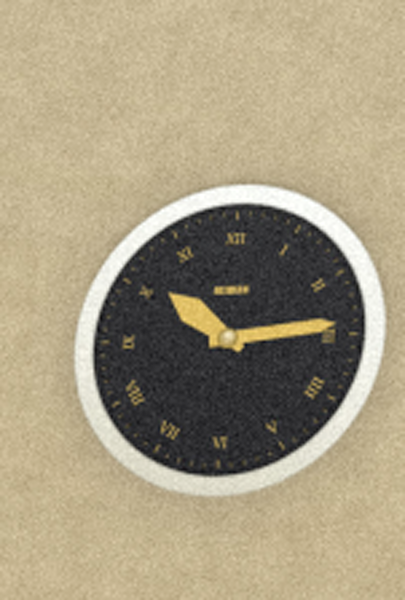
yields h=10 m=14
